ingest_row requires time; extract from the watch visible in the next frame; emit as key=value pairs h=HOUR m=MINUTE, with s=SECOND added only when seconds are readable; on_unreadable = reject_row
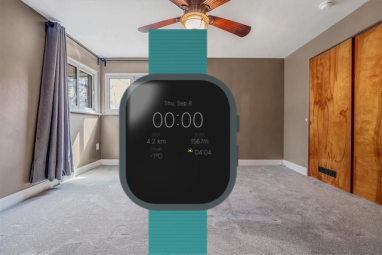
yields h=0 m=0
